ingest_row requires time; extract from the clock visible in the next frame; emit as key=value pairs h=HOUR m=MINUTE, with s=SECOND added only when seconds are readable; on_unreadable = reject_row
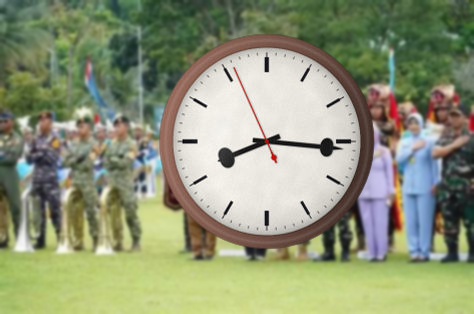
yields h=8 m=15 s=56
